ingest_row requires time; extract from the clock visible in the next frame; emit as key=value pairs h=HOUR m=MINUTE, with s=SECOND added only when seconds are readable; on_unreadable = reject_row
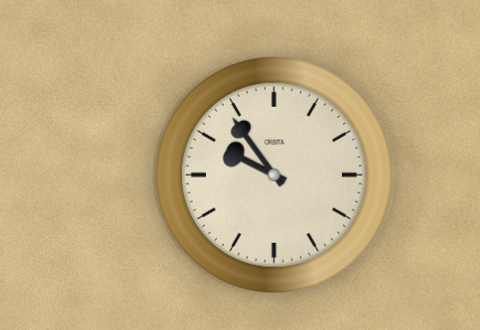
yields h=9 m=54
